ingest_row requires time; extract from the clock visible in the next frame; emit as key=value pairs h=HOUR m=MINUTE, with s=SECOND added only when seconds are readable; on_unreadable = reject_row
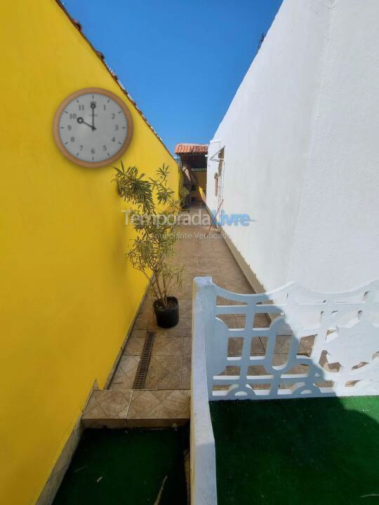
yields h=10 m=0
